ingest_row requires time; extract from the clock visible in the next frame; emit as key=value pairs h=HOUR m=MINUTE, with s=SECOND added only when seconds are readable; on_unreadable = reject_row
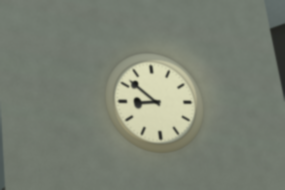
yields h=8 m=52
